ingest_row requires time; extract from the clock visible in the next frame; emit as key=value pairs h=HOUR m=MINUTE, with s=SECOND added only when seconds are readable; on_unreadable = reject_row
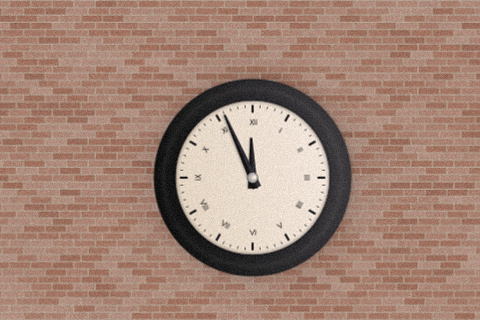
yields h=11 m=56
